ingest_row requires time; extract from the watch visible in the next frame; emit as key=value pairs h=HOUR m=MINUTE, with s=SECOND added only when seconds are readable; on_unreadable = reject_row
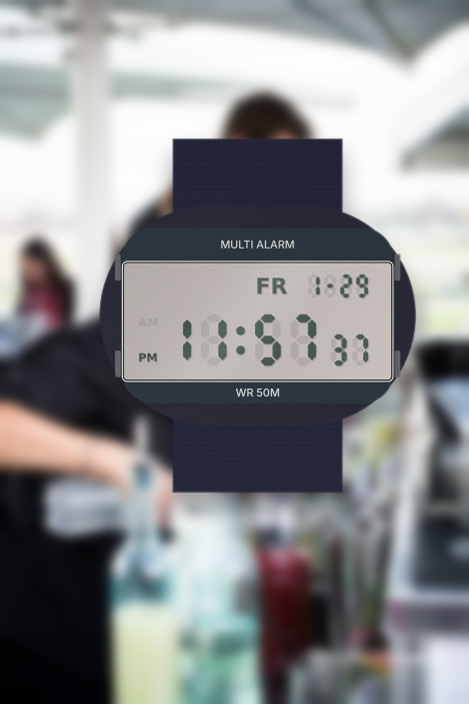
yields h=11 m=57 s=37
